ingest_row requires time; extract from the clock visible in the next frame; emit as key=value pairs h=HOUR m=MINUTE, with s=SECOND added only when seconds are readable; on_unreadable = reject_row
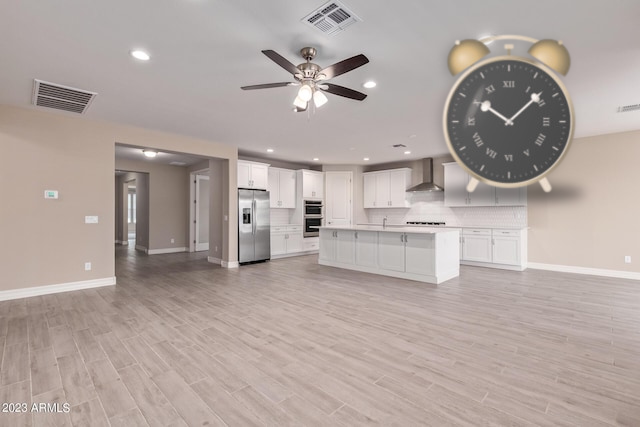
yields h=10 m=8
